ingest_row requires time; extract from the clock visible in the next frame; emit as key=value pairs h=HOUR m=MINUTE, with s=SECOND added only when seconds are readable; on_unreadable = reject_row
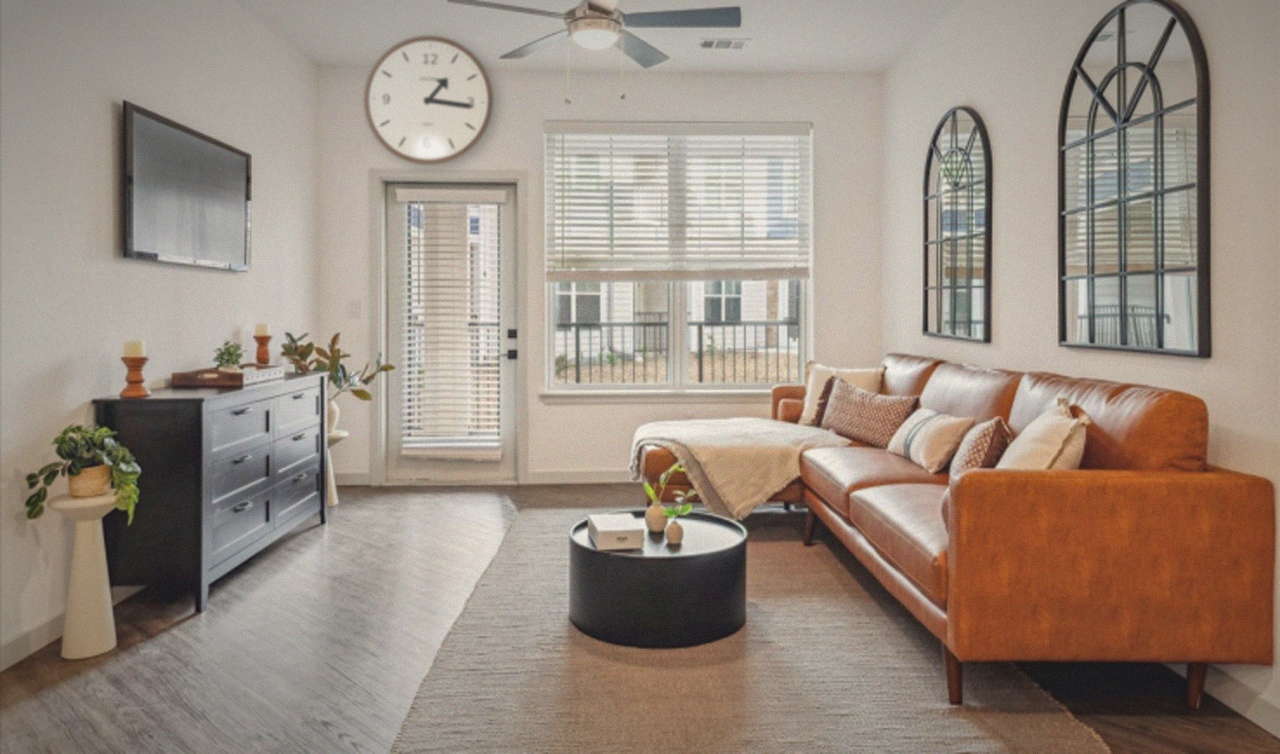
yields h=1 m=16
